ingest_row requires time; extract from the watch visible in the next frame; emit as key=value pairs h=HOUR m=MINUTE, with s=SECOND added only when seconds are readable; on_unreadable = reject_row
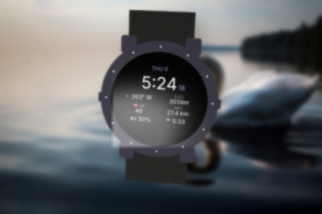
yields h=5 m=24
